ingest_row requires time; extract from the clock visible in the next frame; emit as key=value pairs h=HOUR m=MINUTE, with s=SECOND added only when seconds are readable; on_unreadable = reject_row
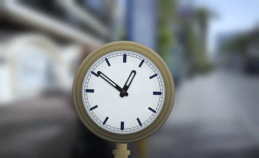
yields h=12 m=51
